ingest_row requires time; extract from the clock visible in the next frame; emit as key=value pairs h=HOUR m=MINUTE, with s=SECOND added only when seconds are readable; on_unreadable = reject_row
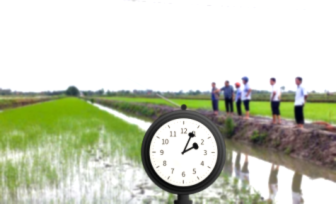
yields h=2 m=4
